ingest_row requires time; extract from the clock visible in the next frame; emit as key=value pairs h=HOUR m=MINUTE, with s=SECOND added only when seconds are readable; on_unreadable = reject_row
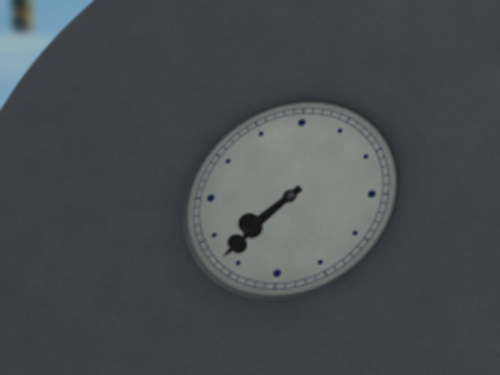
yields h=7 m=37
